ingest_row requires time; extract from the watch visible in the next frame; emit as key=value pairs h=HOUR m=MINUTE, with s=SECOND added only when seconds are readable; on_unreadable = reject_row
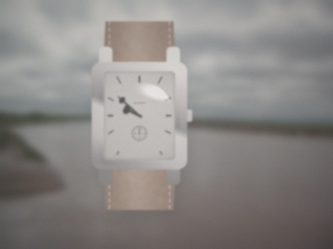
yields h=9 m=52
